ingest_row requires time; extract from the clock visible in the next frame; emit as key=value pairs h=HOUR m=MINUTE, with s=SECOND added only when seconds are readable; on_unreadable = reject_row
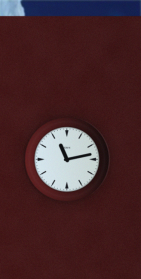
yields h=11 m=13
